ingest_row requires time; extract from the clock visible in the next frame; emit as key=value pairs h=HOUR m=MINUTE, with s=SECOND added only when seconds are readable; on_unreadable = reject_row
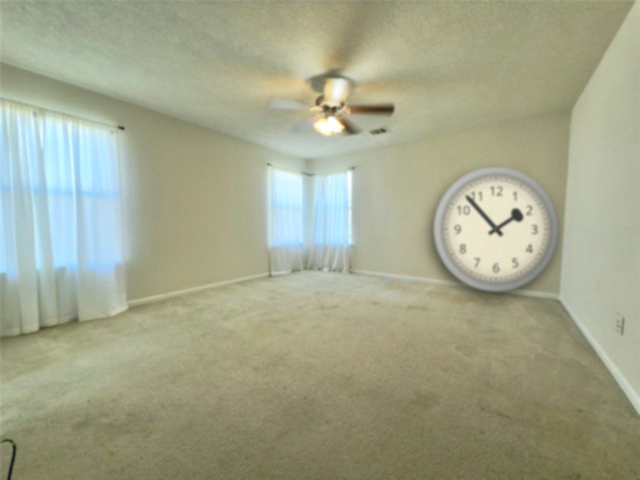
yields h=1 m=53
